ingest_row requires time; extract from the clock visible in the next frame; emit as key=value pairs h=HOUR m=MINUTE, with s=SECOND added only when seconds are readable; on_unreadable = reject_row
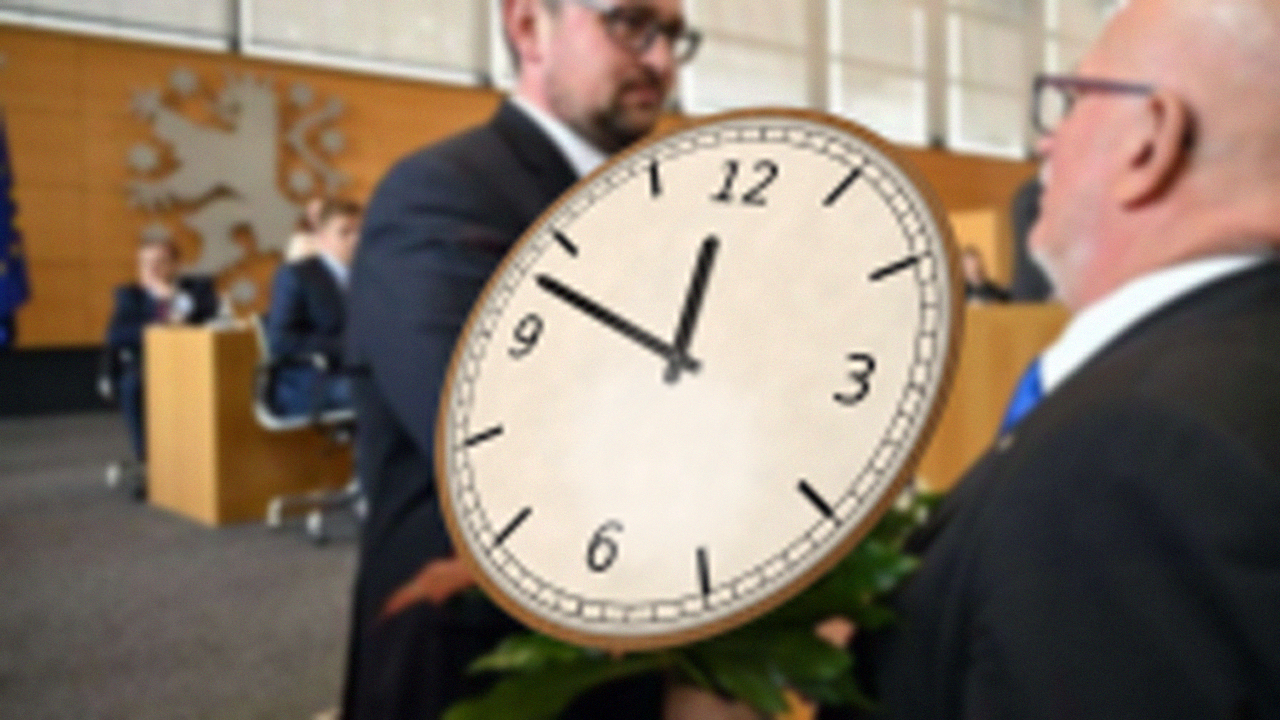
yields h=11 m=48
